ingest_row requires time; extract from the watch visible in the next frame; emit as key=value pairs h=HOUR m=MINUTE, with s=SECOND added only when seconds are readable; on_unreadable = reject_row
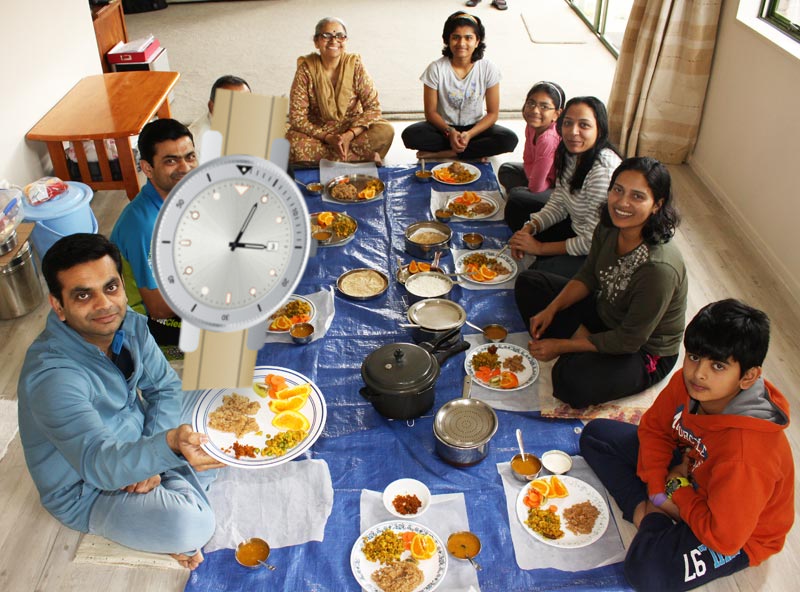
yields h=3 m=4
